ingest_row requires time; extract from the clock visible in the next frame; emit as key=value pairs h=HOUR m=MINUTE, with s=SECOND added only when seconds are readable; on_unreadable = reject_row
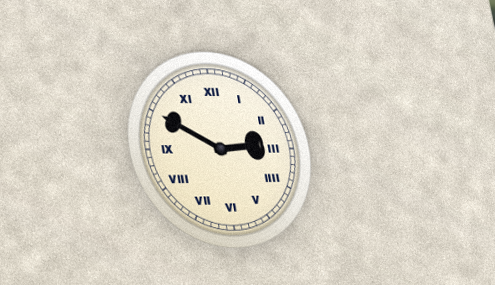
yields h=2 m=50
